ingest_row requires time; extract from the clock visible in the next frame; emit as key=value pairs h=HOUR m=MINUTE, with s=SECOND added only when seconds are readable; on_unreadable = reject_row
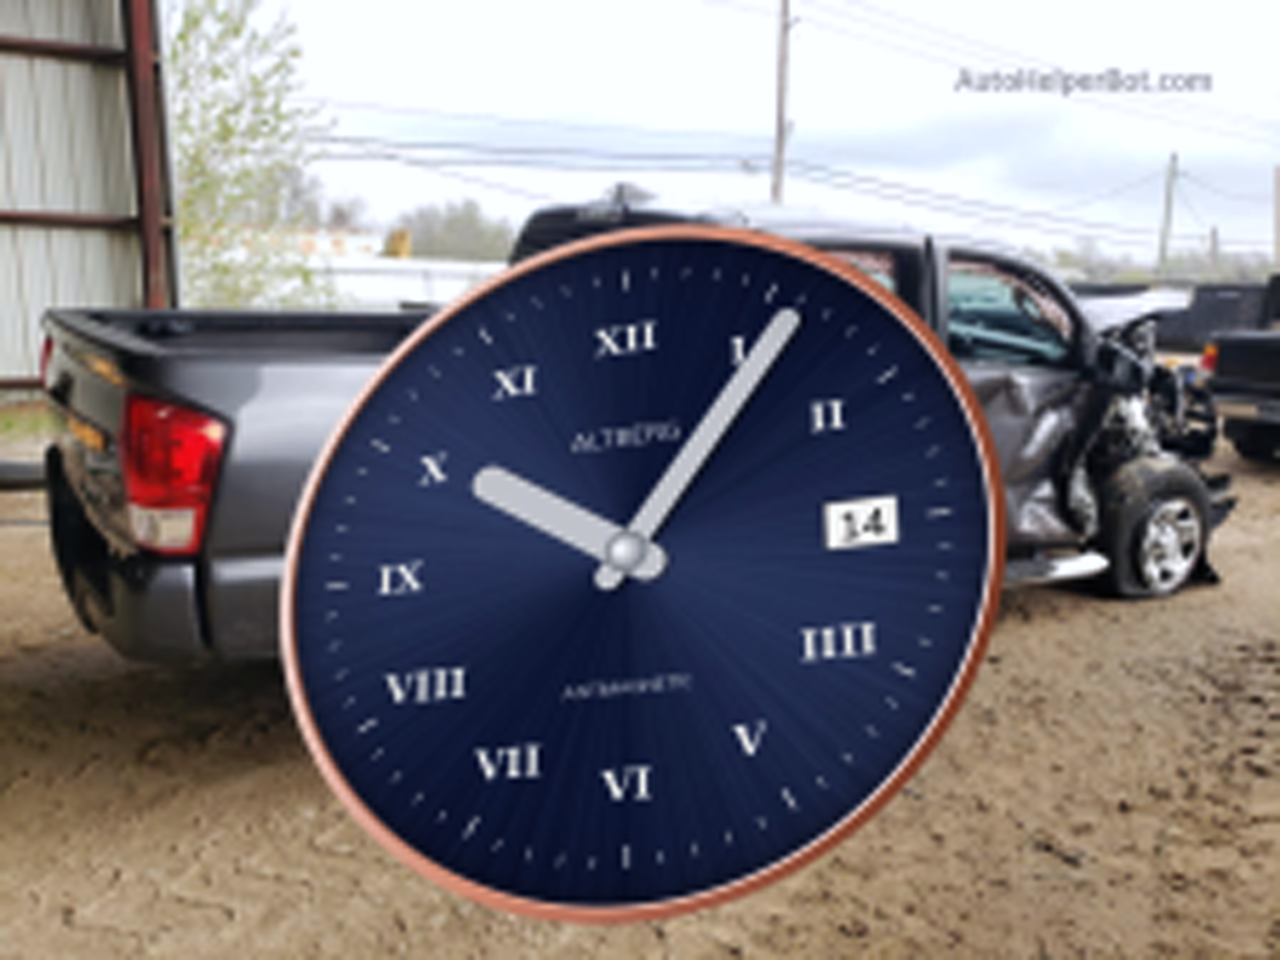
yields h=10 m=6
